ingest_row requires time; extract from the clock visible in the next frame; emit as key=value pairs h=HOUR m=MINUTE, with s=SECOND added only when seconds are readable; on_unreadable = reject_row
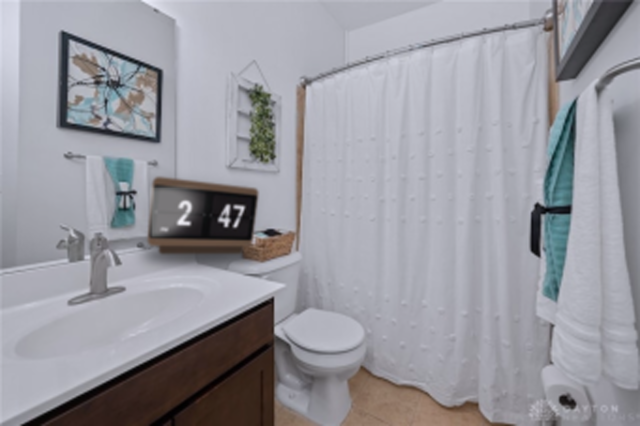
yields h=2 m=47
